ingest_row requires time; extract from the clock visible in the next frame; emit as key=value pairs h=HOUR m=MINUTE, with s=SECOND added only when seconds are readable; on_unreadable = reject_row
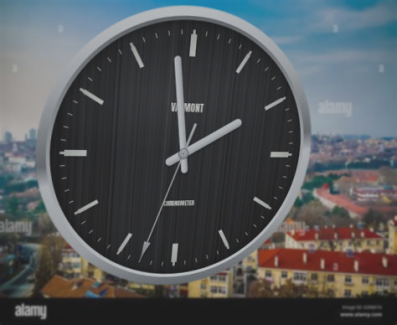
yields h=1 m=58 s=33
